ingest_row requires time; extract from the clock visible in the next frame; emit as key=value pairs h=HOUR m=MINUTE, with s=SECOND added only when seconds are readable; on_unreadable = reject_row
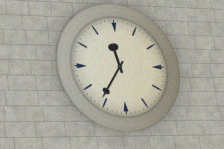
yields h=11 m=36
